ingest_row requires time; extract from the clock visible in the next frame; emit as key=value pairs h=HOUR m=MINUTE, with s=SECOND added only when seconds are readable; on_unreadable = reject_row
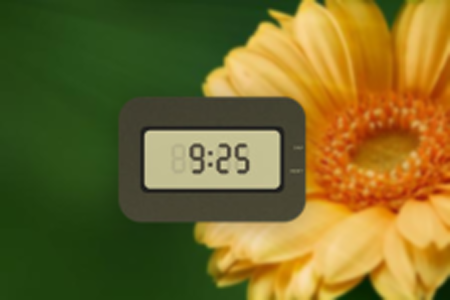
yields h=9 m=25
